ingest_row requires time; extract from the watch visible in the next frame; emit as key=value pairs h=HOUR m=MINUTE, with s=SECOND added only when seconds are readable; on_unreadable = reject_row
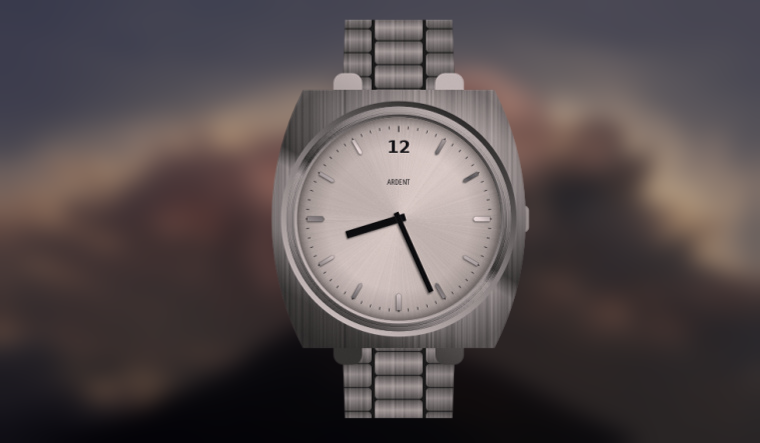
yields h=8 m=26
